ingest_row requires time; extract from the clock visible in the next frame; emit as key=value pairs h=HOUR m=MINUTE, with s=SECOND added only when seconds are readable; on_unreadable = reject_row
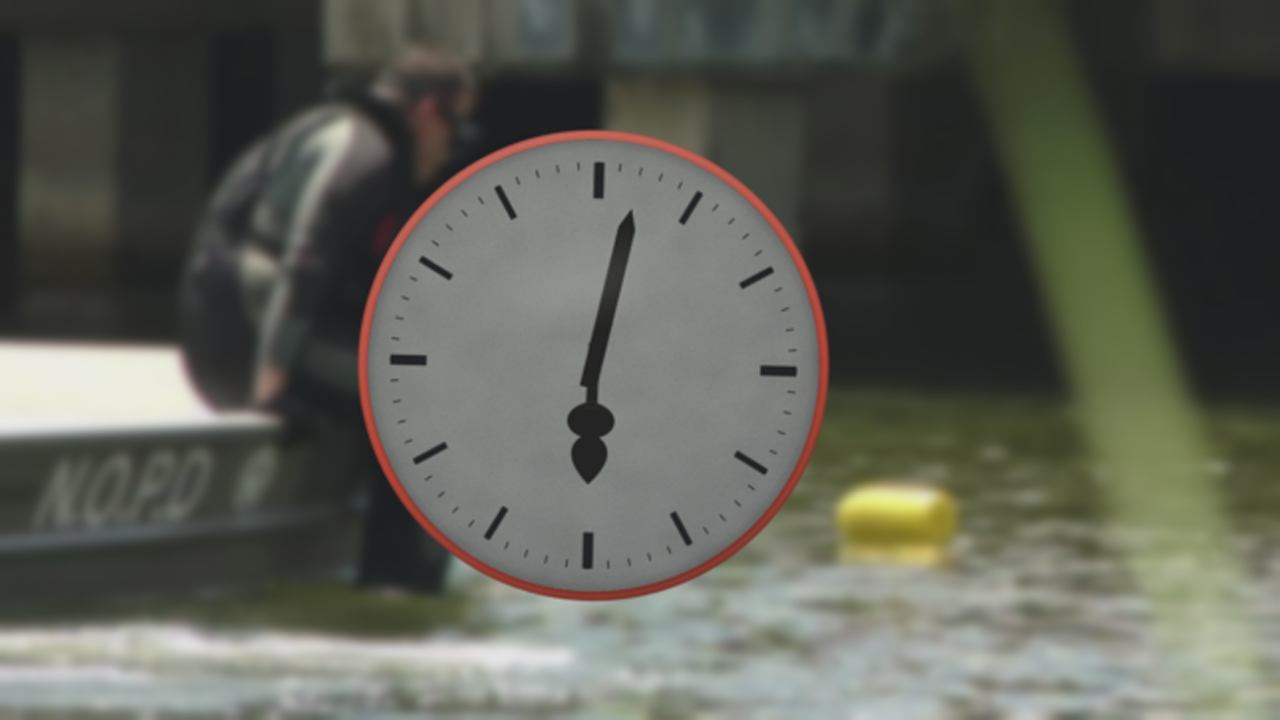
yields h=6 m=2
